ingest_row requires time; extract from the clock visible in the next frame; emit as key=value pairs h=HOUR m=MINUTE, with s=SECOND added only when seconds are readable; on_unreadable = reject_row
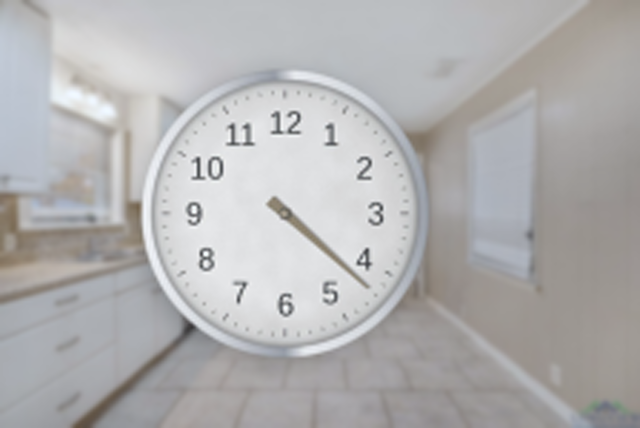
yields h=4 m=22
